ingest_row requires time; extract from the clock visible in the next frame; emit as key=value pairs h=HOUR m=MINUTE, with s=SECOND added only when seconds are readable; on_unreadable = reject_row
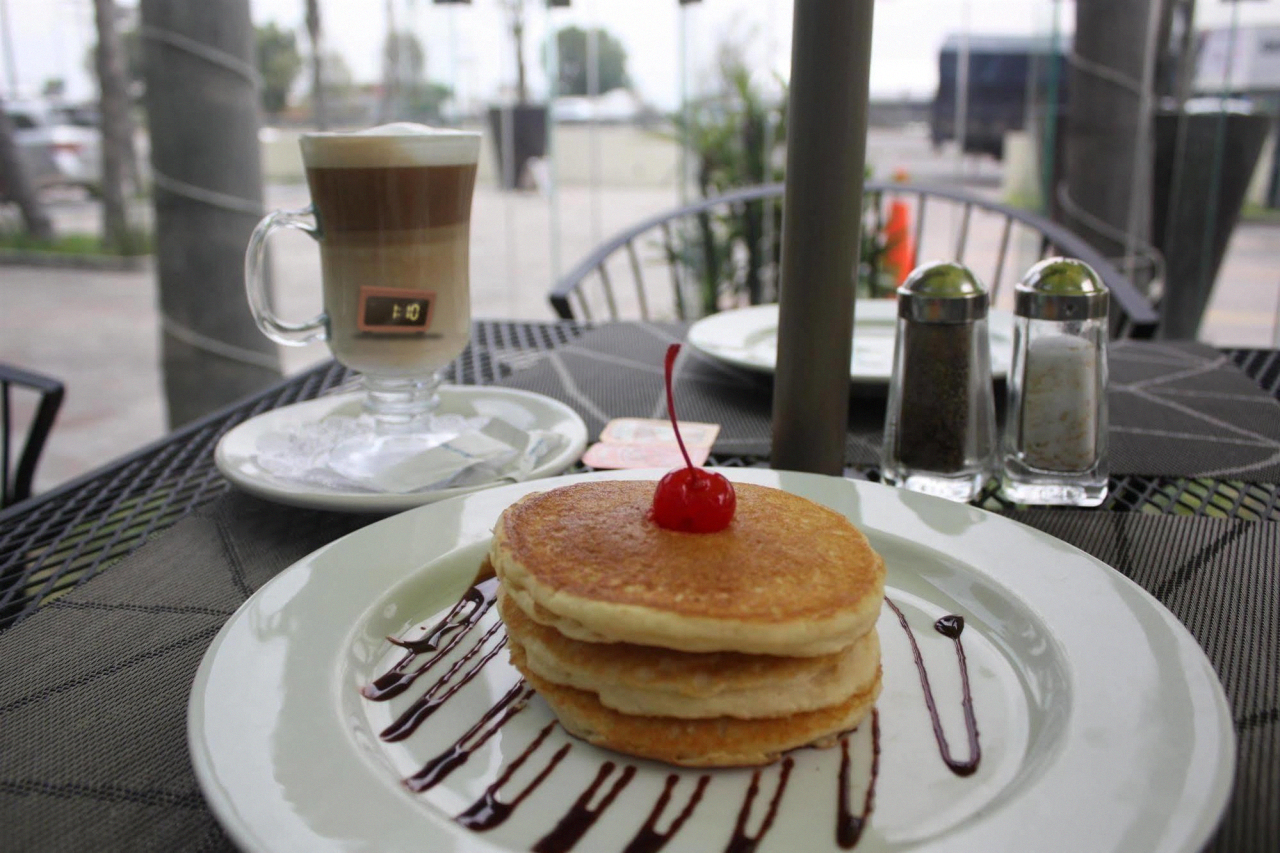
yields h=1 m=10
